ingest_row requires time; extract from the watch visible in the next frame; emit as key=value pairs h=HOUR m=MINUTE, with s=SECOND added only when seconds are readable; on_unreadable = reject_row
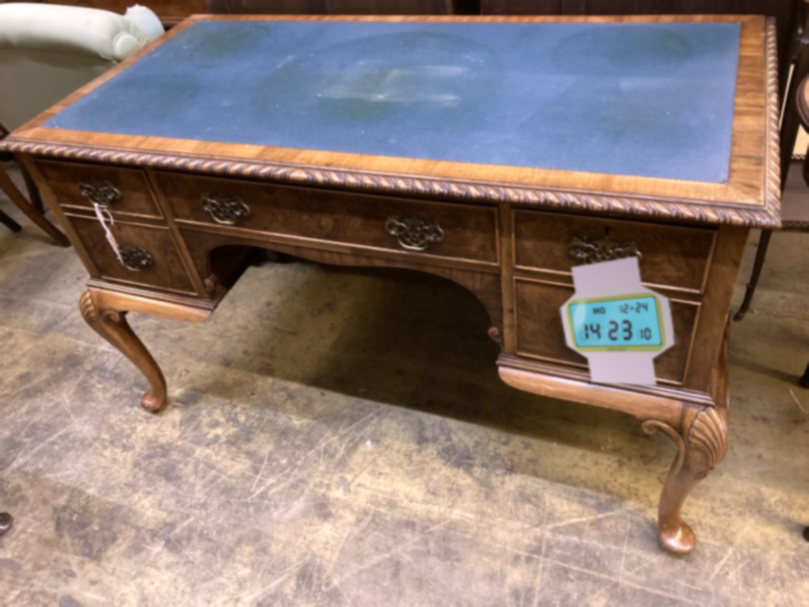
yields h=14 m=23
